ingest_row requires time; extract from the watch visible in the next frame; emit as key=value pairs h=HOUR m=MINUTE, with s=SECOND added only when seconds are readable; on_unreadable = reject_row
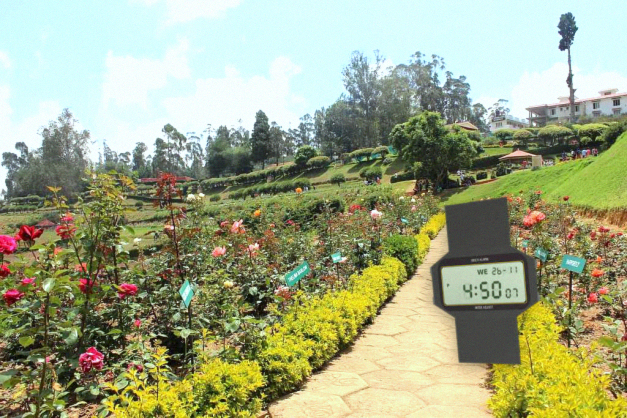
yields h=4 m=50 s=7
